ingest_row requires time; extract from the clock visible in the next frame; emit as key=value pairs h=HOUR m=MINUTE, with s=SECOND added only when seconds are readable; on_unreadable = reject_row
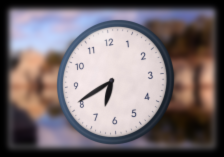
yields h=6 m=41
